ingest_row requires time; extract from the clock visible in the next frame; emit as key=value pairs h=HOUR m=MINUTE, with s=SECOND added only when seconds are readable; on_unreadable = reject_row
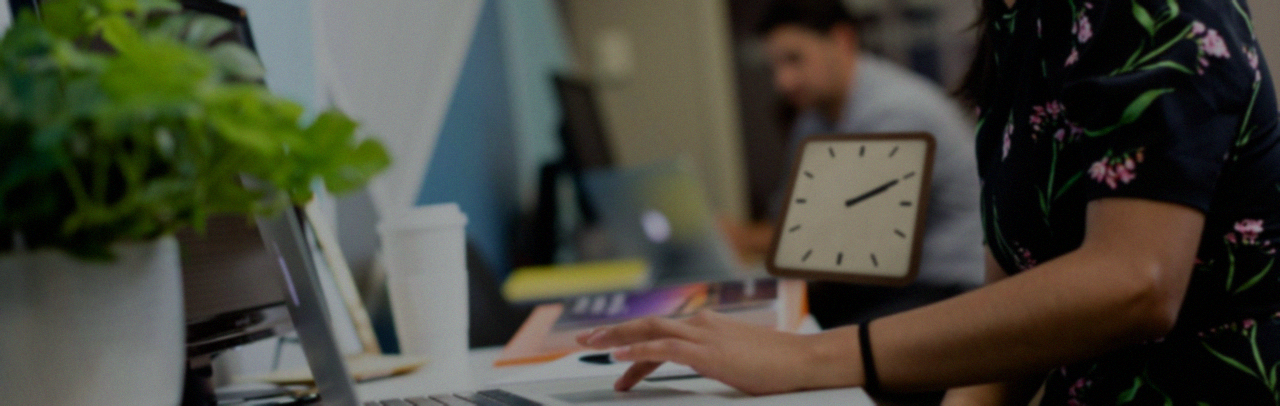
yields h=2 m=10
